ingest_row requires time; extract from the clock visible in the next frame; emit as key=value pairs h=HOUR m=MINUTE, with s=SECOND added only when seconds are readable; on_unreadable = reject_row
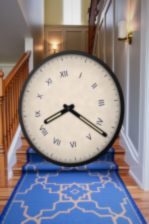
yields h=8 m=22
